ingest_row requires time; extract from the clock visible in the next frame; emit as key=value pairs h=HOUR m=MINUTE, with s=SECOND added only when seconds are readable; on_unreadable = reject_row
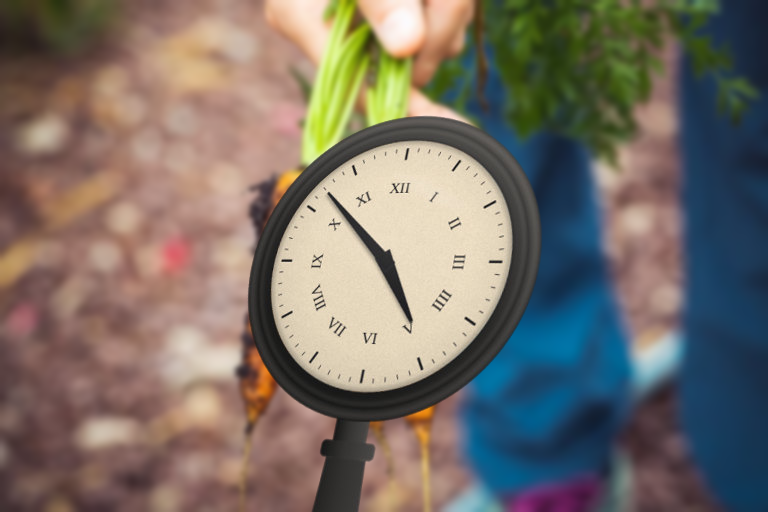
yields h=4 m=52
